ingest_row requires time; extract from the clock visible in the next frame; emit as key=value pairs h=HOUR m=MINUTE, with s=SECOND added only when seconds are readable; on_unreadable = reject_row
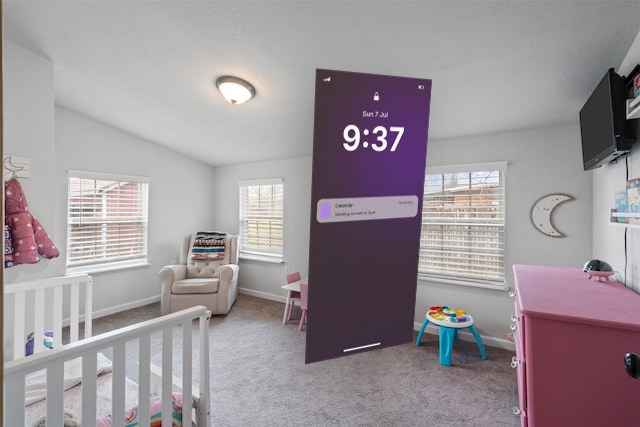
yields h=9 m=37
